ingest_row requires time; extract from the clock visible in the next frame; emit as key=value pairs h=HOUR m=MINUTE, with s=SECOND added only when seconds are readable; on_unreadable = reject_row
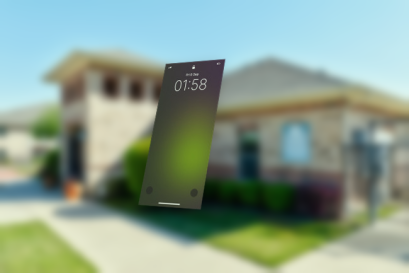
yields h=1 m=58
